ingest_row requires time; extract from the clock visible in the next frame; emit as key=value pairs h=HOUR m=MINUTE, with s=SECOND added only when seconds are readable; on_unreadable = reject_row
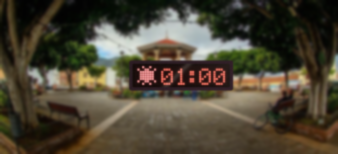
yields h=1 m=0
